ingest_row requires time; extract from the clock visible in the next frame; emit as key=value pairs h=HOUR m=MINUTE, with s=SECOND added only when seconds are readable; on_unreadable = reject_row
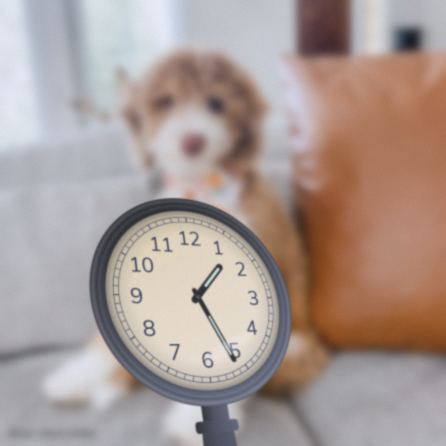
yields h=1 m=26
